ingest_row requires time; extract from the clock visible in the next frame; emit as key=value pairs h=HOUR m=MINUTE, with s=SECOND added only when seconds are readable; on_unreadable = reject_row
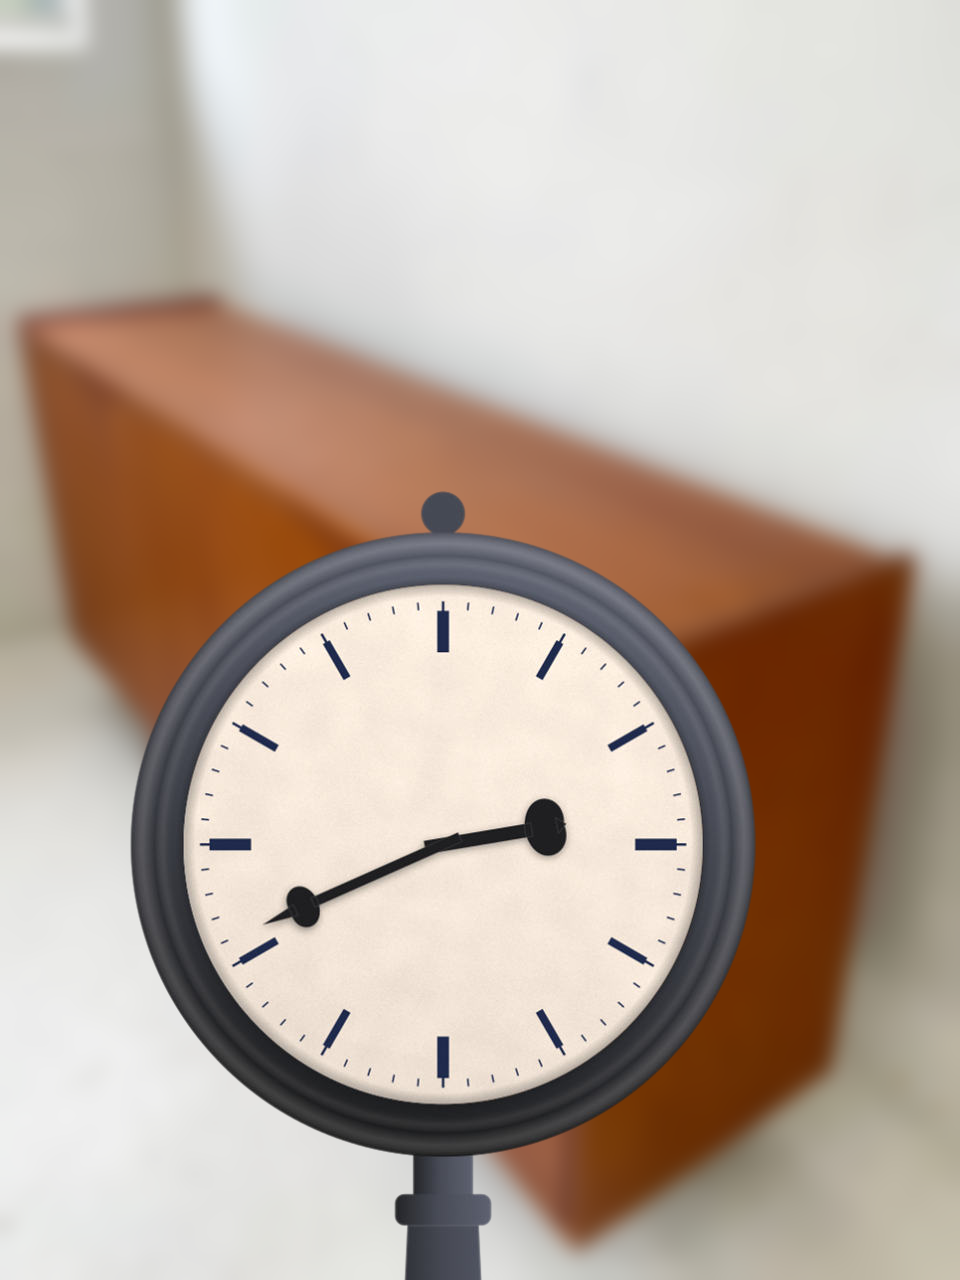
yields h=2 m=41
